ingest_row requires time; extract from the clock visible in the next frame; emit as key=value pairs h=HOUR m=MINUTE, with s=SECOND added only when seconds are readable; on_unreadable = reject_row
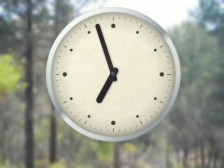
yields h=6 m=57
